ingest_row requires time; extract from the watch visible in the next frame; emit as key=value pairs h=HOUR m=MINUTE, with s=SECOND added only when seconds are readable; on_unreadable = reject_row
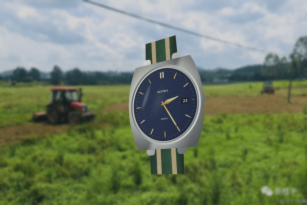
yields h=2 m=25
